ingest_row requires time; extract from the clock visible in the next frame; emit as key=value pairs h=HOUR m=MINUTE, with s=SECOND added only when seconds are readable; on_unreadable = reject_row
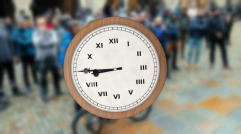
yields h=8 m=45
